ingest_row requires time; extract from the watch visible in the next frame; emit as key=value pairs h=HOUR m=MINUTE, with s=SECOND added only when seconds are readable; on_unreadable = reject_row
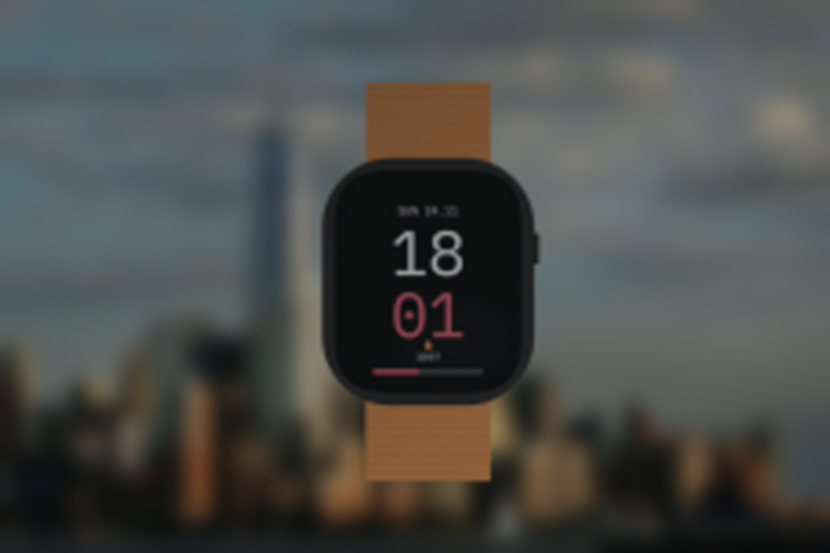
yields h=18 m=1
